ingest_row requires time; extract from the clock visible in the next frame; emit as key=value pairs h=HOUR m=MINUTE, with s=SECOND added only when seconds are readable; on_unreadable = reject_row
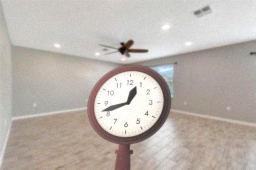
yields h=12 m=42
